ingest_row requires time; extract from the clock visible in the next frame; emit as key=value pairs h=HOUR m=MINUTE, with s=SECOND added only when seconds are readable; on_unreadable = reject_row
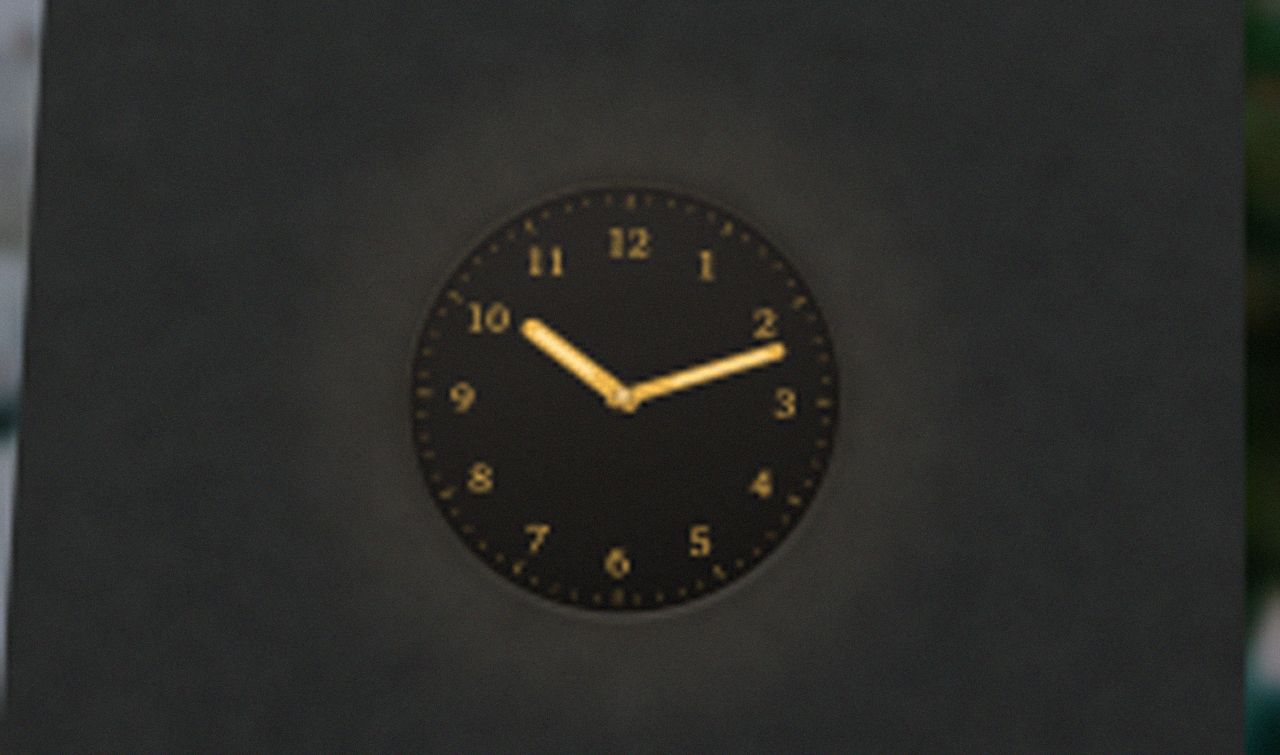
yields h=10 m=12
